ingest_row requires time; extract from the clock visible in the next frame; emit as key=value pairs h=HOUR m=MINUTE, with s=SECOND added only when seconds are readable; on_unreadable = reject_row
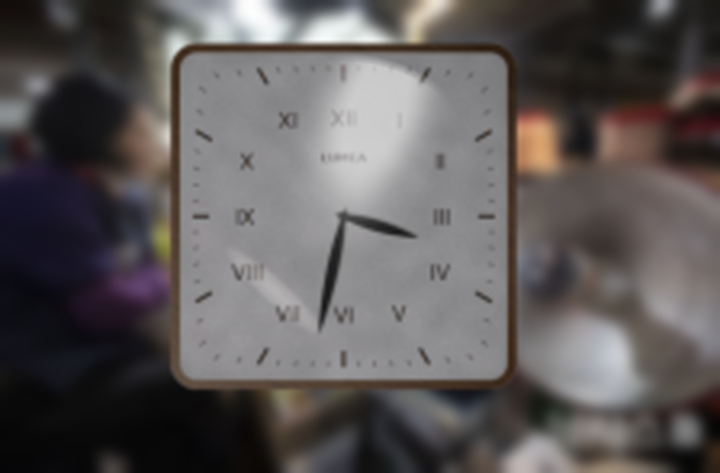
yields h=3 m=32
